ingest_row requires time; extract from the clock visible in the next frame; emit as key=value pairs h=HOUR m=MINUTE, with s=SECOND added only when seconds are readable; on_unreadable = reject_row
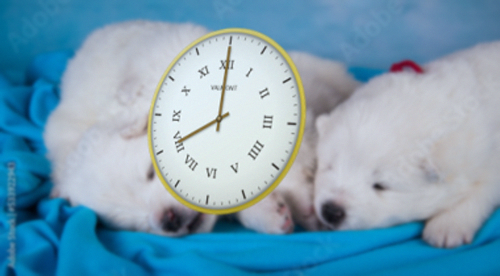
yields h=8 m=0
